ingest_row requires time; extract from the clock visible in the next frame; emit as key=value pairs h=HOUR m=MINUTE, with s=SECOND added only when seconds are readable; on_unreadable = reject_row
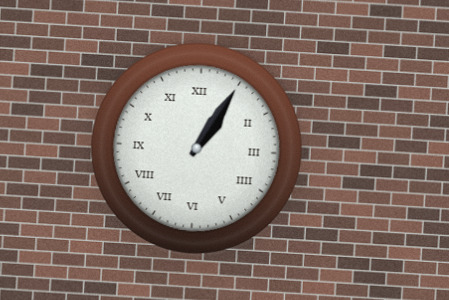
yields h=1 m=5
